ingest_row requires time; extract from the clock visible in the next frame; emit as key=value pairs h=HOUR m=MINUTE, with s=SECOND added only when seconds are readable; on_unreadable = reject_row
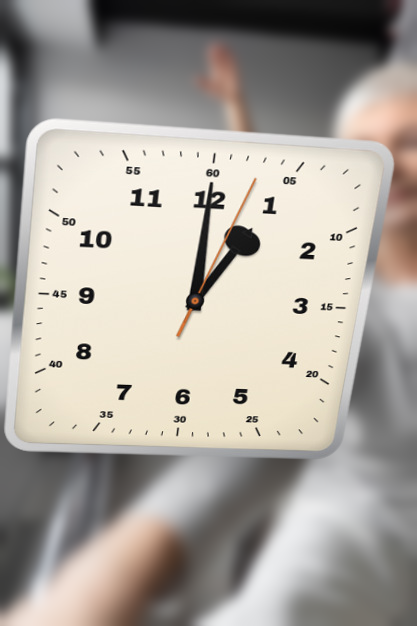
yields h=1 m=0 s=3
